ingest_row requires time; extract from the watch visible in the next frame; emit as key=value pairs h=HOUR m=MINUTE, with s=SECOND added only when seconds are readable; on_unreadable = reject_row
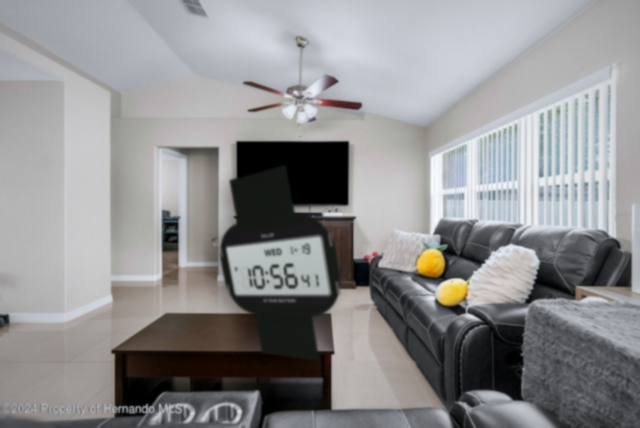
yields h=10 m=56 s=41
